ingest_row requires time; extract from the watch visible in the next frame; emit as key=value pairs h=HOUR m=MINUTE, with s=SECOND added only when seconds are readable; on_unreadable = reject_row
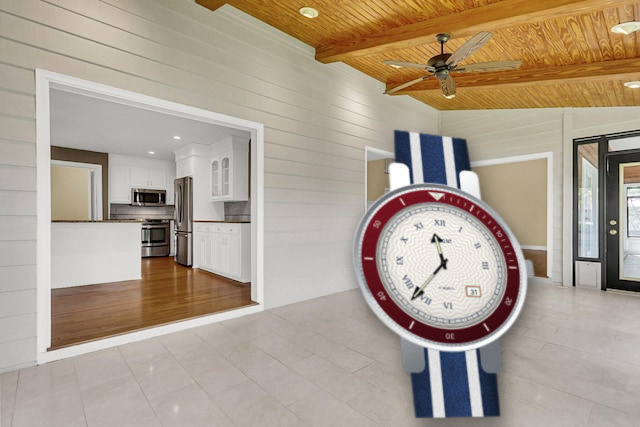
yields h=11 m=37
